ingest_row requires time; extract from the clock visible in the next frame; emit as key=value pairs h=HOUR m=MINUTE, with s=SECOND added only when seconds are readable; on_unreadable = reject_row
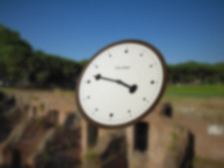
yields h=3 m=47
